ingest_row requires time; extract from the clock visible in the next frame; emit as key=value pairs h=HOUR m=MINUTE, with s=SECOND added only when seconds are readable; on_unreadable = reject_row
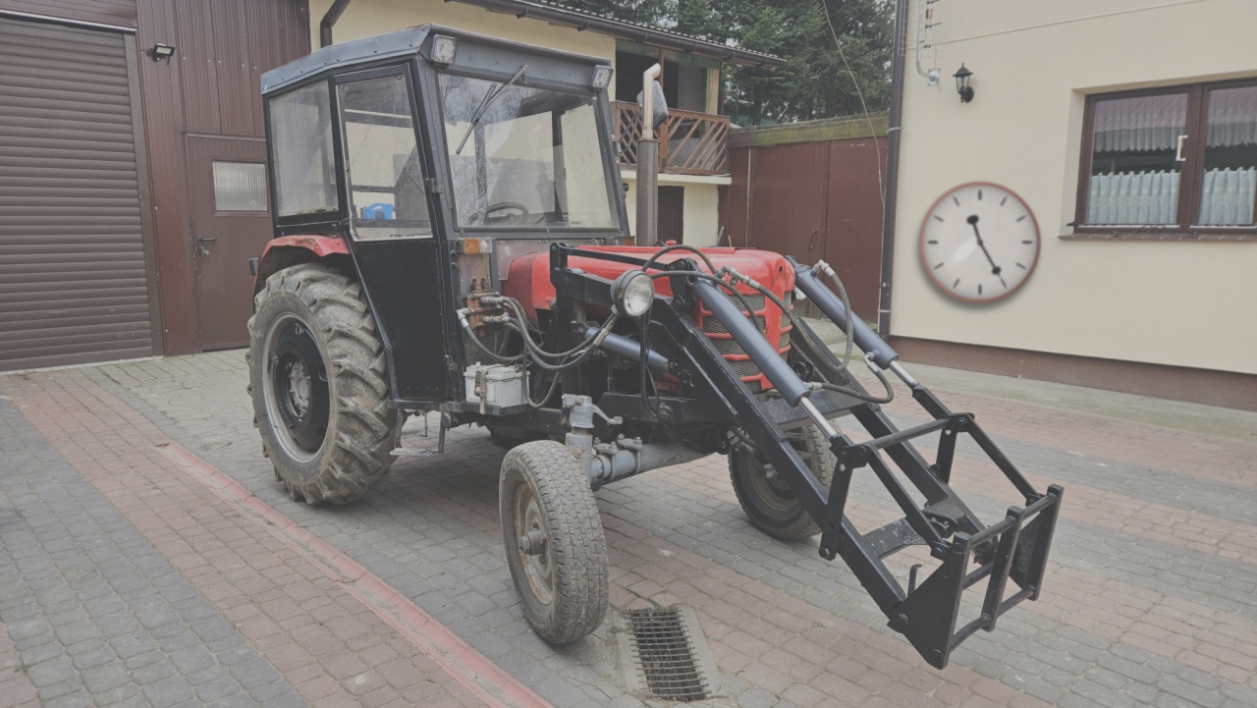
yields h=11 m=25
